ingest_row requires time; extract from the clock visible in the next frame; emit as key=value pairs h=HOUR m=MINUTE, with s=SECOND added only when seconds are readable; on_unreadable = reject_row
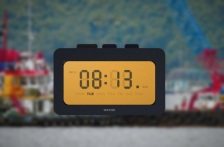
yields h=8 m=13
